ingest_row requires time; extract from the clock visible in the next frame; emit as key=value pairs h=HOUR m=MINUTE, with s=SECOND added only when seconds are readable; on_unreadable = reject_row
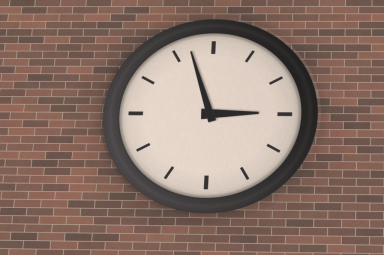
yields h=2 m=57
